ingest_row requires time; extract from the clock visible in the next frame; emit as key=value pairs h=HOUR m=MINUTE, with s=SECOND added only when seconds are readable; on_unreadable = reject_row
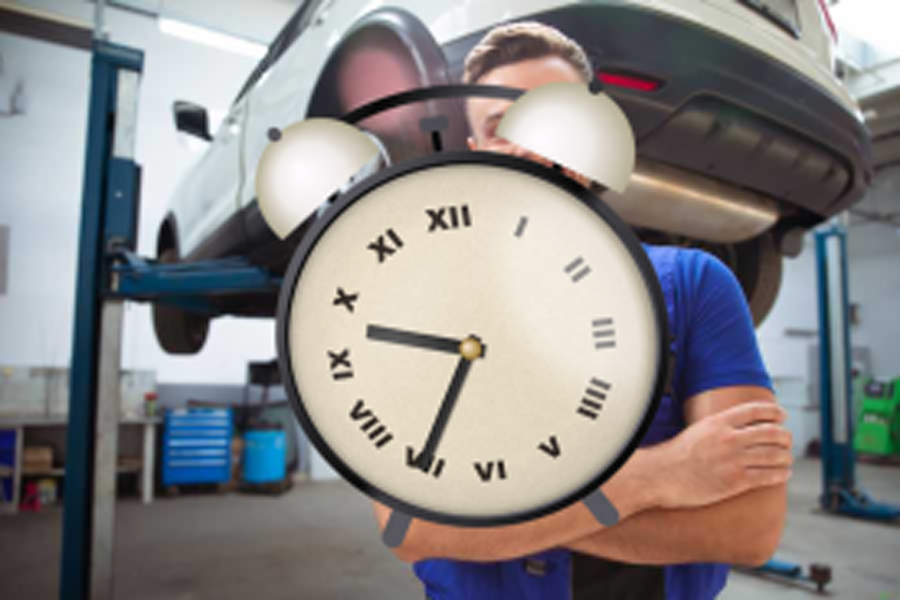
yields h=9 m=35
